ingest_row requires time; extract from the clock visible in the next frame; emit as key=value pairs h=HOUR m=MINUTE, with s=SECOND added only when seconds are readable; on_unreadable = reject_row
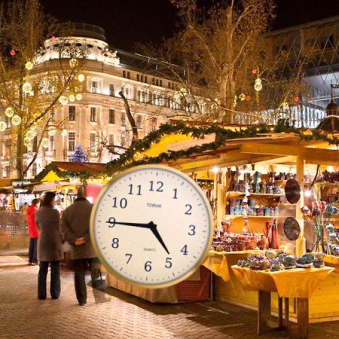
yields h=4 m=45
